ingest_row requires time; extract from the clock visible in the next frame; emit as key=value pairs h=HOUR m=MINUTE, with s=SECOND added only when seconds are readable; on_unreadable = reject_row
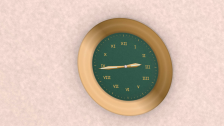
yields h=2 m=44
